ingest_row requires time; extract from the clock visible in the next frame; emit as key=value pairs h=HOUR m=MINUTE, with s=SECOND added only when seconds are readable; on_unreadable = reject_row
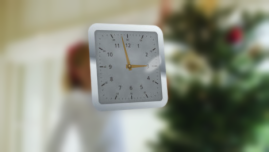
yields h=2 m=58
